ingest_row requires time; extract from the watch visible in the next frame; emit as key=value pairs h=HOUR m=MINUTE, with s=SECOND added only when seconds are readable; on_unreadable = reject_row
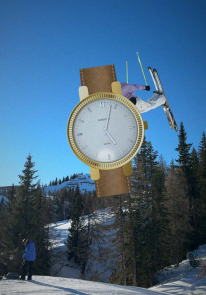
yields h=5 m=3
